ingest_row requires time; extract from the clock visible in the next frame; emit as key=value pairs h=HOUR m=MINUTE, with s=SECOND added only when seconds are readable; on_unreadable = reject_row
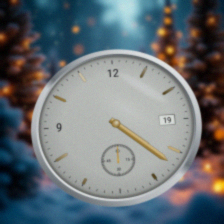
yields h=4 m=22
